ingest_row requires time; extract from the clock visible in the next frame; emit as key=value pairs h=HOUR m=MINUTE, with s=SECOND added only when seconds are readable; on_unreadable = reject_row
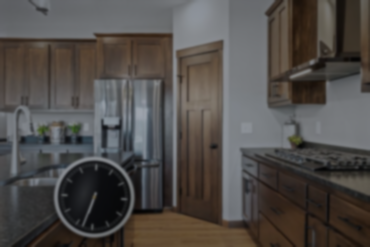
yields h=6 m=33
